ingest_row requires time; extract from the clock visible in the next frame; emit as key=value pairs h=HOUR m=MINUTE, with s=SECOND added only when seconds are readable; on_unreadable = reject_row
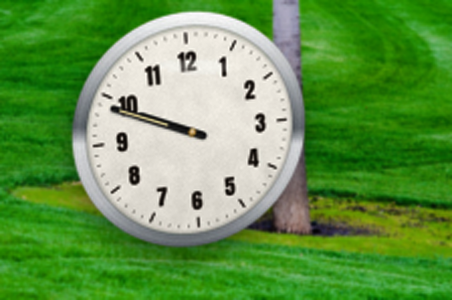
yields h=9 m=49
